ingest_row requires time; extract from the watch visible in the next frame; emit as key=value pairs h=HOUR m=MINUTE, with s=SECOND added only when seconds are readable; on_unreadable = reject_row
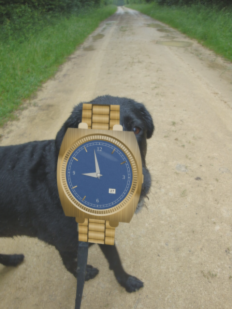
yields h=8 m=58
